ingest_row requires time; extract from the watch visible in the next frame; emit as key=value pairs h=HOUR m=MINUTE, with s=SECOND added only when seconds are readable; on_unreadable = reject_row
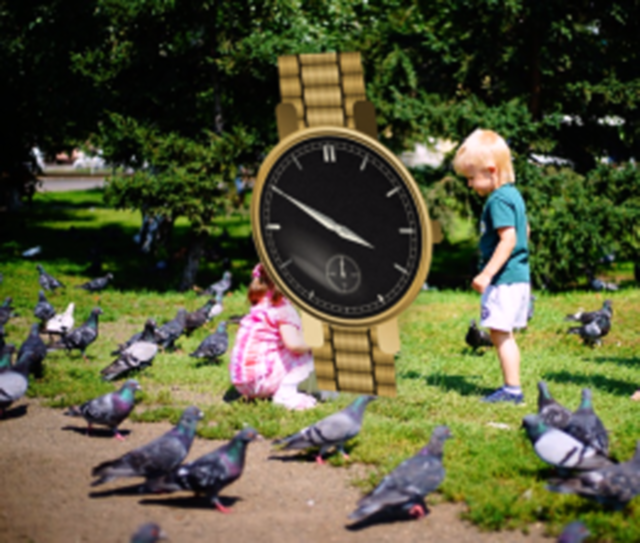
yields h=3 m=50
